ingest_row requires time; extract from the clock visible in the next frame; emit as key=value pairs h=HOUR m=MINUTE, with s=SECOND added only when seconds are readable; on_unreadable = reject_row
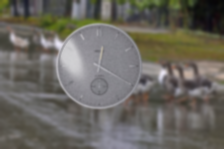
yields h=12 m=20
